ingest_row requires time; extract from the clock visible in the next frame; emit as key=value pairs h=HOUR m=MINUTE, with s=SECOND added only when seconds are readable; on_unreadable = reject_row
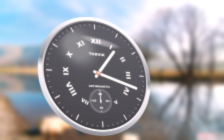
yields h=1 m=18
